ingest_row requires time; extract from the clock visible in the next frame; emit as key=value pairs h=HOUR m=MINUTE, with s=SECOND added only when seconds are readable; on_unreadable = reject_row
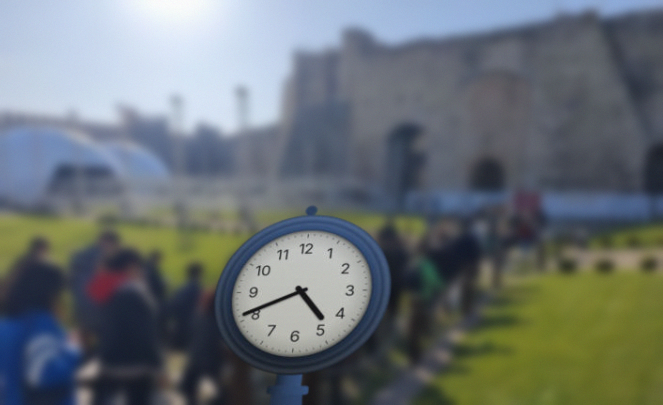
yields h=4 m=41
